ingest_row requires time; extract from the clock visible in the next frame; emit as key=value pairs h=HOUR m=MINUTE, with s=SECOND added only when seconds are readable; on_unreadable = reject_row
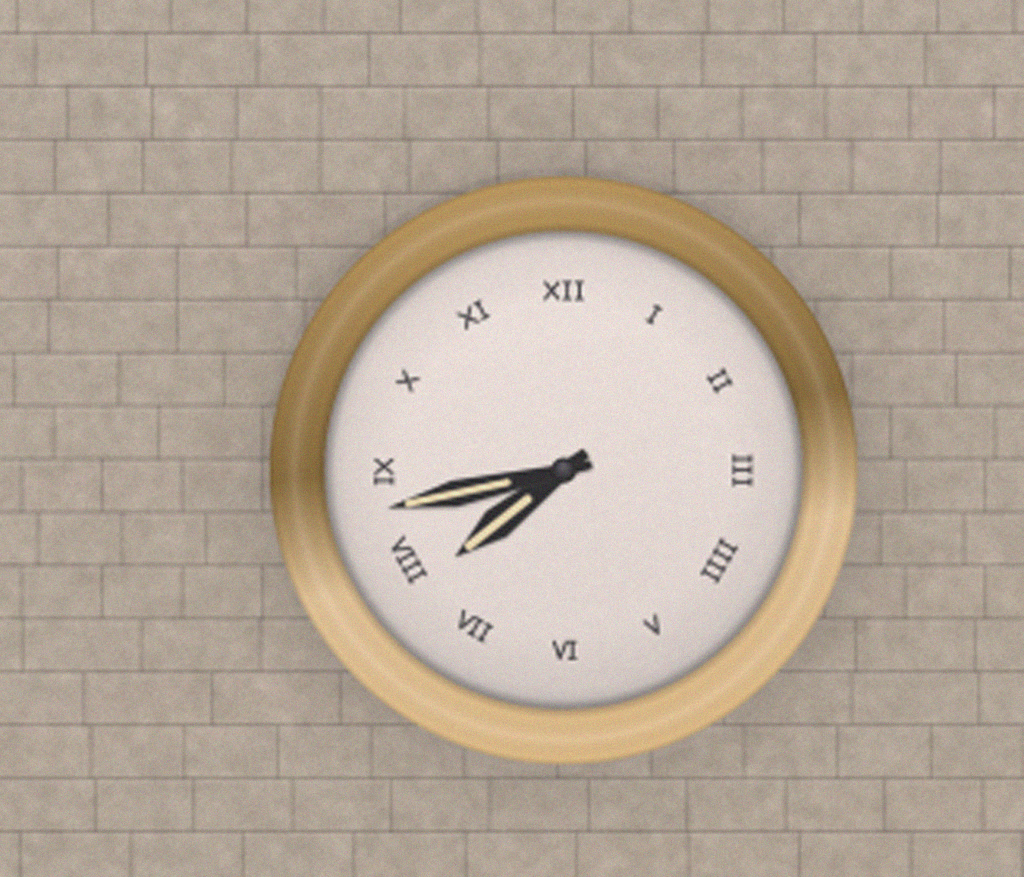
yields h=7 m=43
